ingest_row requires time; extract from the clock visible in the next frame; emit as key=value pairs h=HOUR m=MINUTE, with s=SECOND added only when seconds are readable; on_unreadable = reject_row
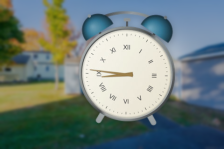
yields h=8 m=46
